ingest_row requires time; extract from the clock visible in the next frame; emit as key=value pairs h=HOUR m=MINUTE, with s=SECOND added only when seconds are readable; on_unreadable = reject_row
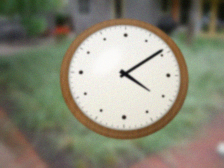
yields h=4 m=9
